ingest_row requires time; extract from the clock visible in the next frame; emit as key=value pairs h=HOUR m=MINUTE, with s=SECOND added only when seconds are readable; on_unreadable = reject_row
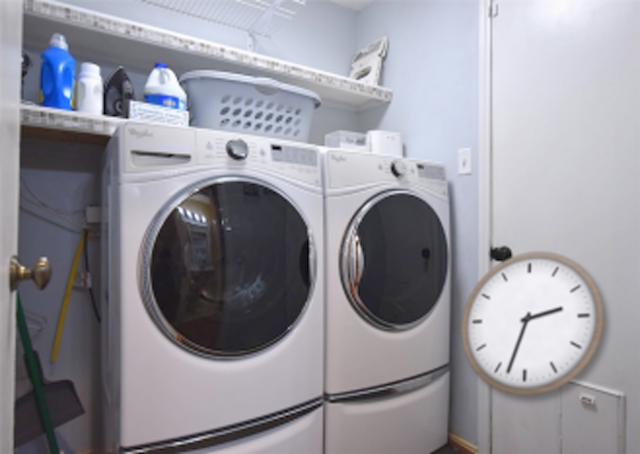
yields h=2 m=33
